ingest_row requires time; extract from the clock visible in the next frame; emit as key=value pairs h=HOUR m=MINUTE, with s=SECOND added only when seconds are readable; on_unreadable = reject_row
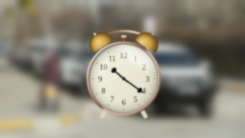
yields h=10 m=21
